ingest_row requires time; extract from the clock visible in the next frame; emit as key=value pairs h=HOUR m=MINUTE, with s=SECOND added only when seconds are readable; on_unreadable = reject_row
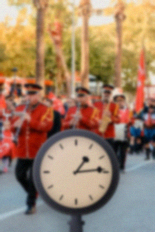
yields h=1 m=14
